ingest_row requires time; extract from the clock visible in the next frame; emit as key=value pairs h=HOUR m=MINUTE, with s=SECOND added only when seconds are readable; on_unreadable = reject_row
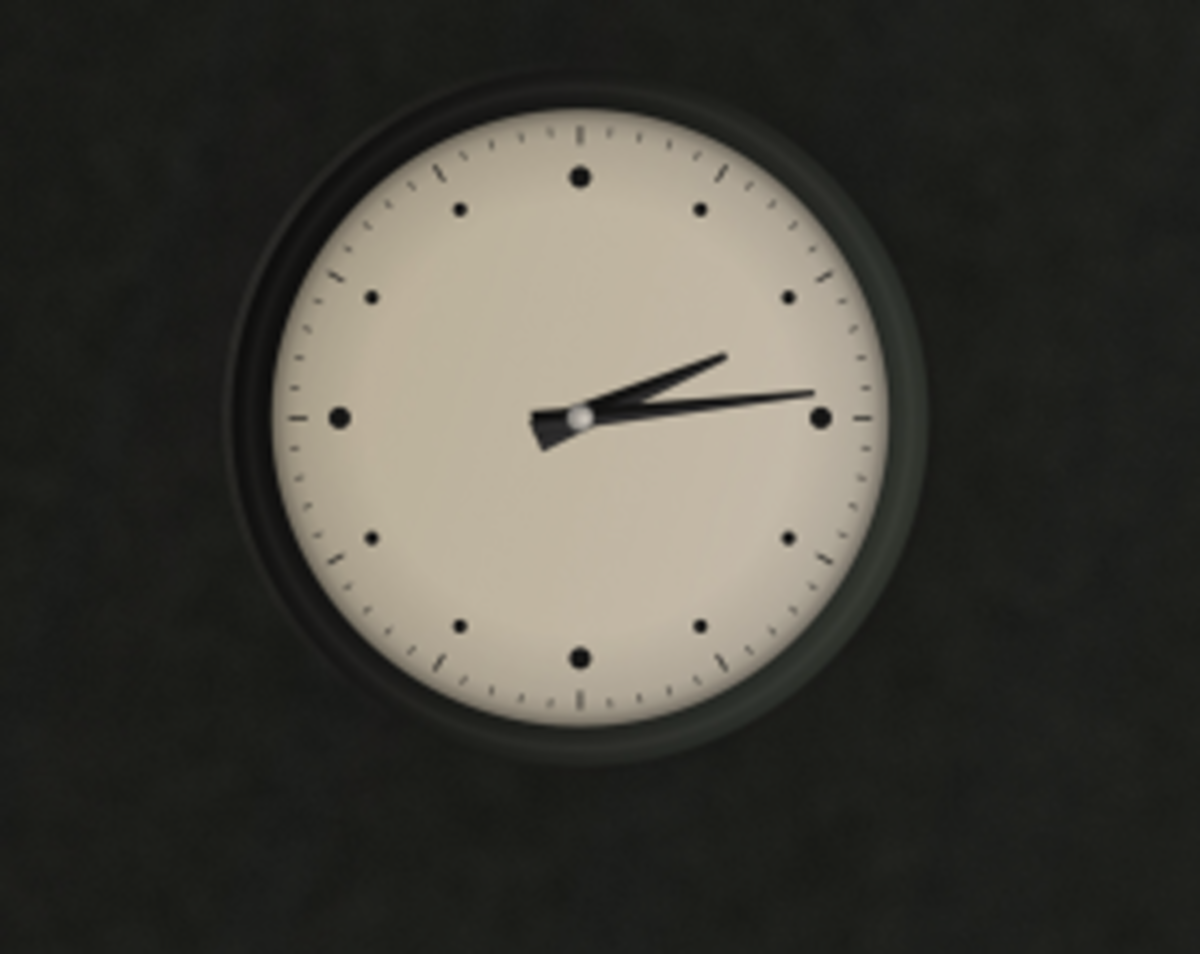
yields h=2 m=14
